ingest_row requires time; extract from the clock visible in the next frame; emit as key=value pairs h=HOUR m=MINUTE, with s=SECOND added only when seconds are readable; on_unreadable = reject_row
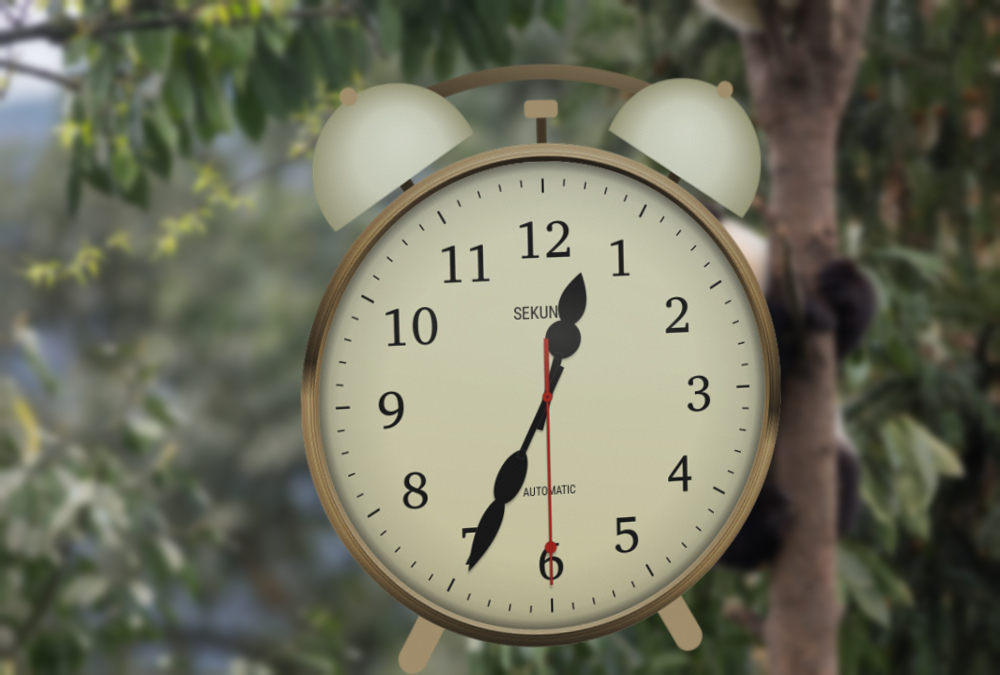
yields h=12 m=34 s=30
